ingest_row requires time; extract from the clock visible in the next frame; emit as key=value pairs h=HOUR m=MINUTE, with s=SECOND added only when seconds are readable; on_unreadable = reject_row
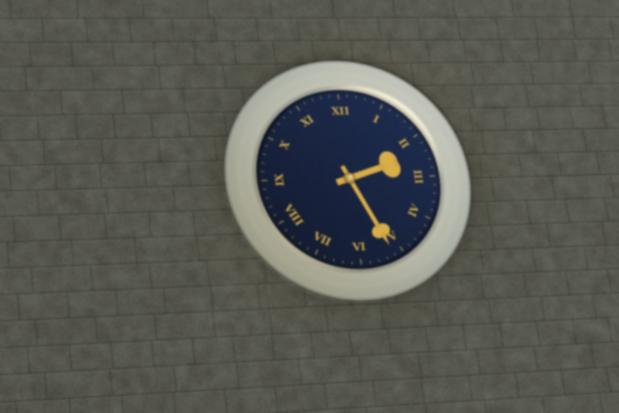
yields h=2 m=26
